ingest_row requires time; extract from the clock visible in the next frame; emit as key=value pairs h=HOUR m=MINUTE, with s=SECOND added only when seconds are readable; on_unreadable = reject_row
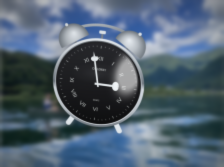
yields h=2 m=58
